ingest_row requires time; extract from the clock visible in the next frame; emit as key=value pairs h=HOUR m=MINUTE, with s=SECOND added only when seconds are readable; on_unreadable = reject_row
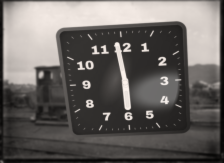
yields h=5 m=59
